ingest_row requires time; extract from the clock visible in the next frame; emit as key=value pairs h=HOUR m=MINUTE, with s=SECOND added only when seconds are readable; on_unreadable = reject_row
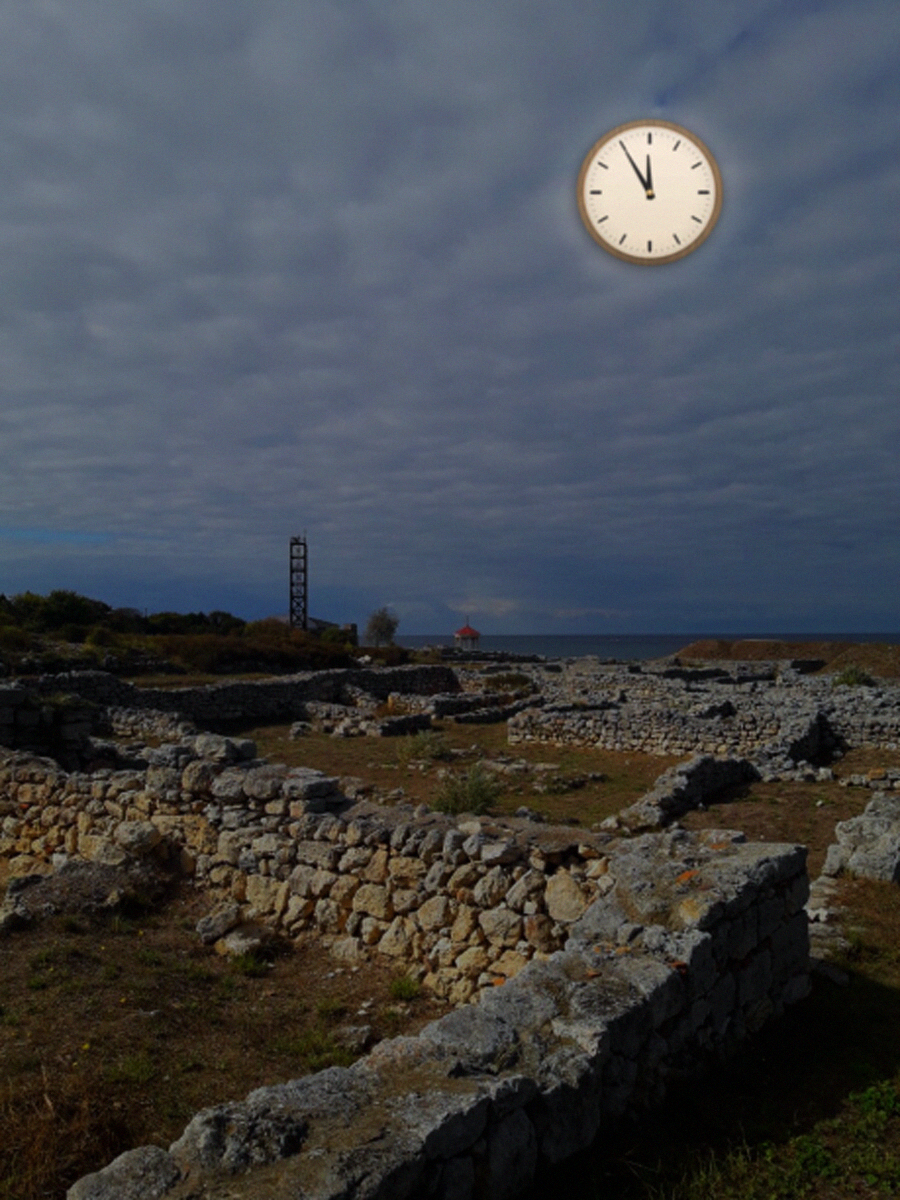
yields h=11 m=55
